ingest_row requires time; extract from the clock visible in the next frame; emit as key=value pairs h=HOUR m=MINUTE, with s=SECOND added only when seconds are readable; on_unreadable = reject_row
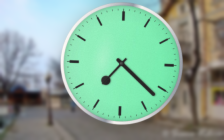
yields h=7 m=22
